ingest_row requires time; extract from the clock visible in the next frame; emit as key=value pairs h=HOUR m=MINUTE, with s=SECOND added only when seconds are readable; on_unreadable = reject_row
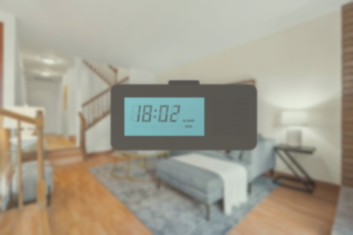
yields h=18 m=2
